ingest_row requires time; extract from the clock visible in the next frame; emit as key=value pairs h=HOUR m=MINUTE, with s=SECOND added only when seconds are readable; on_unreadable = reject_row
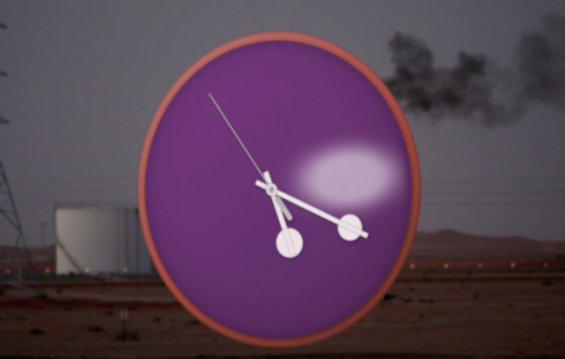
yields h=5 m=18 s=54
